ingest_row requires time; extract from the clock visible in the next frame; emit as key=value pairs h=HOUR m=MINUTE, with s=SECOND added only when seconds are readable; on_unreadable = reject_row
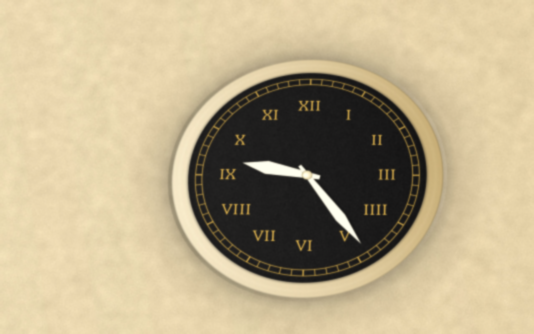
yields h=9 m=24
